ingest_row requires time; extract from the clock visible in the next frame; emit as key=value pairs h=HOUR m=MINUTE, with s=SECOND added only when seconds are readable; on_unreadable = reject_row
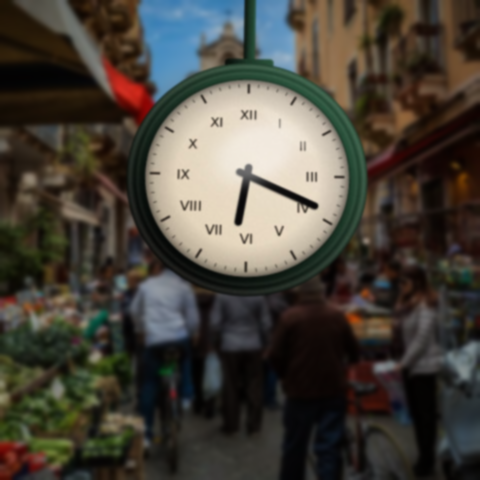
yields h=6 m=19
